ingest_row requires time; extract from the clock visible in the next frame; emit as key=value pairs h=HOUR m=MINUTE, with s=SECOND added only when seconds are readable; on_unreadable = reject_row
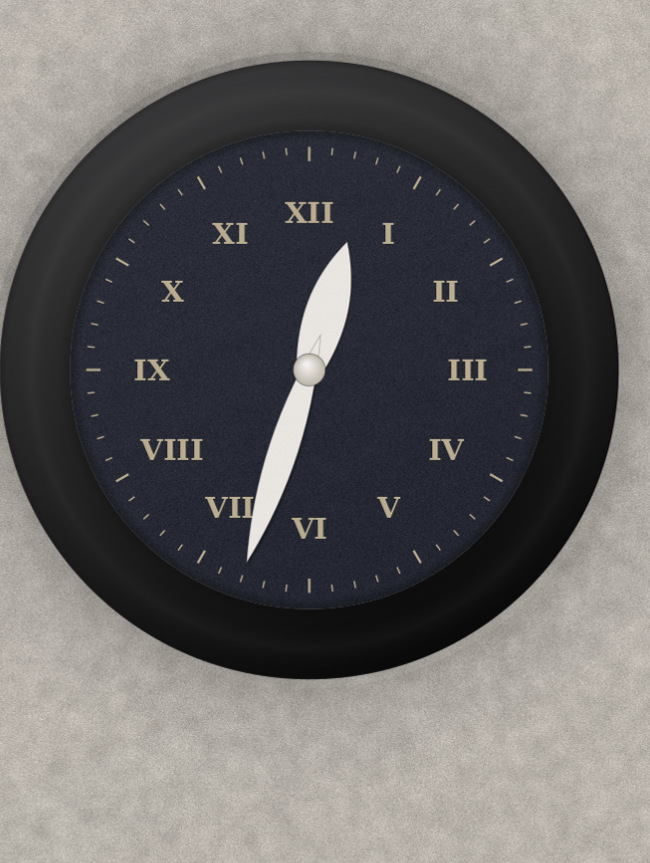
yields h=12 m=33
